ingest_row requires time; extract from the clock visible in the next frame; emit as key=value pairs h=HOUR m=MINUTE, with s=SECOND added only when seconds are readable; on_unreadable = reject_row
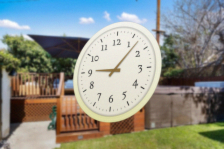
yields h=9 m=7
